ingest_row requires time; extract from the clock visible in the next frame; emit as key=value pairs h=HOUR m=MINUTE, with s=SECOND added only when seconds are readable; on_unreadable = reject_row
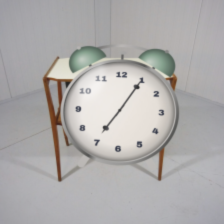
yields h=7 m=5
